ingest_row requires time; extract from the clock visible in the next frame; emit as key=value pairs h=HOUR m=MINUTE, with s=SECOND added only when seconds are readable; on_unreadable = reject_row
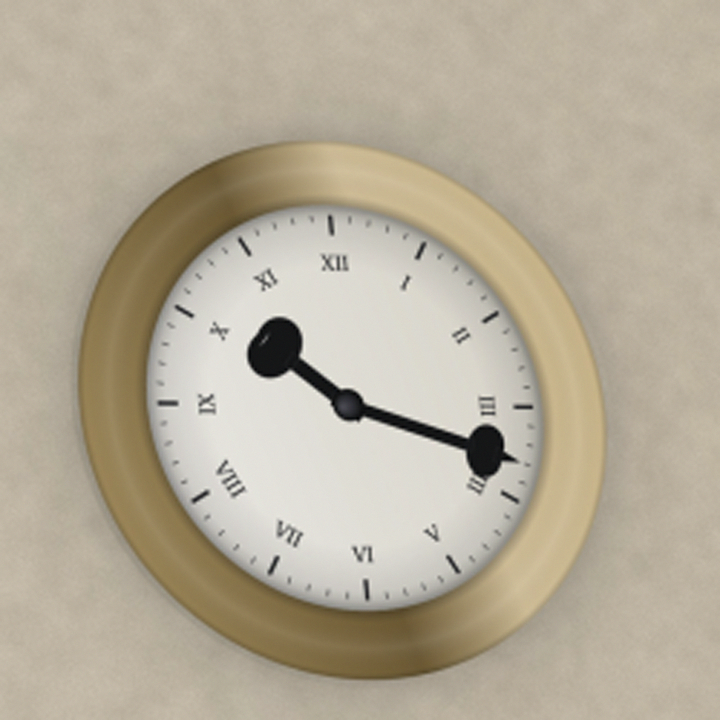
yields h=10 m=18
